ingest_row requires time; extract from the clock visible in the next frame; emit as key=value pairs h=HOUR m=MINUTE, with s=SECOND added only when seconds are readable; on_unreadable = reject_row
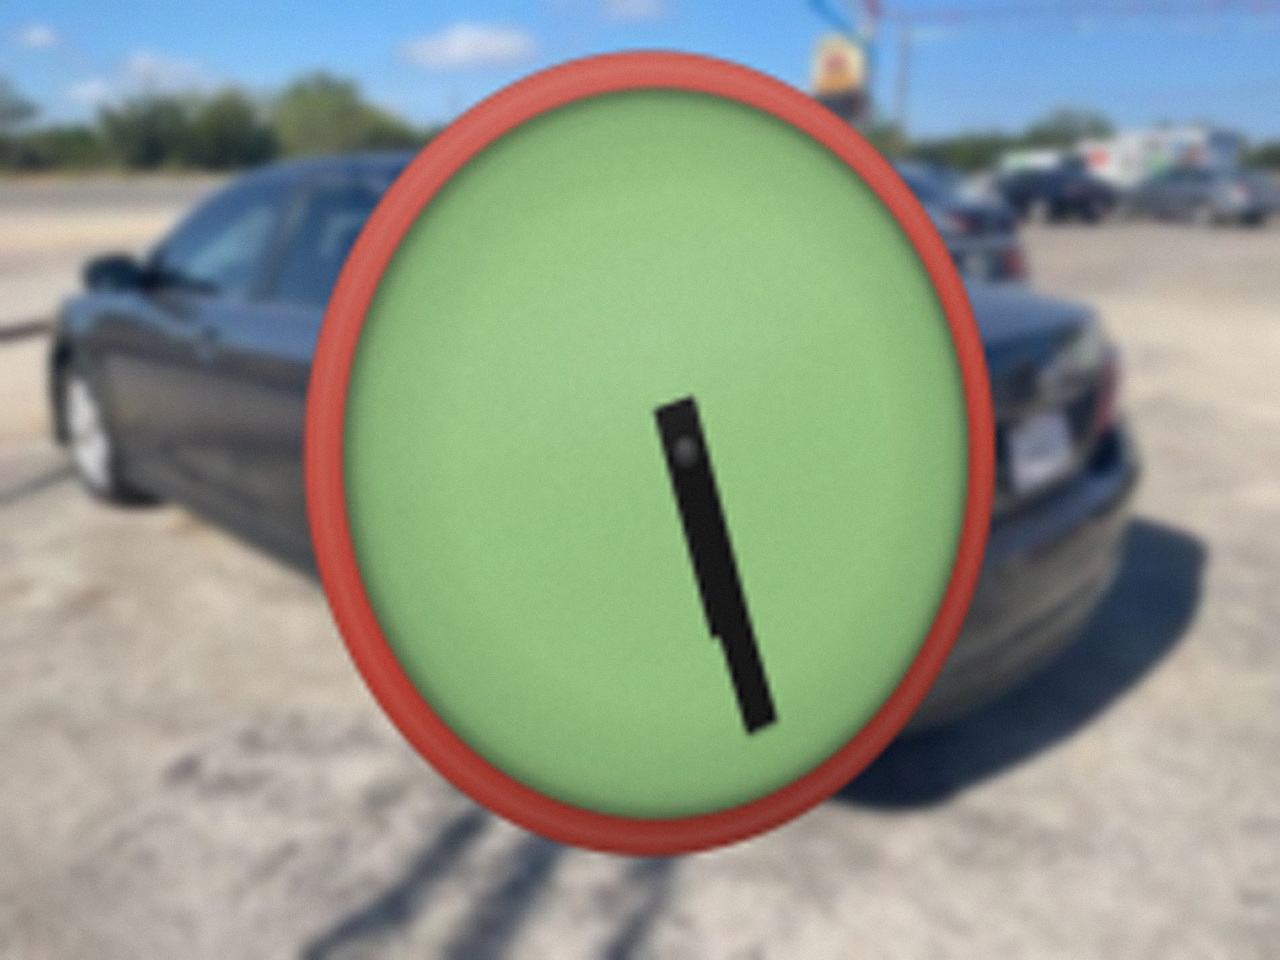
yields h=5 m=27
